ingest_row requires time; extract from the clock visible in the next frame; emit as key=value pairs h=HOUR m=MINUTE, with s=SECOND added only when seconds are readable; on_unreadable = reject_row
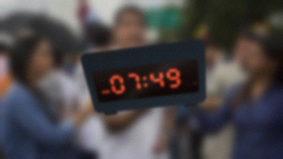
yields h=7 m=49
